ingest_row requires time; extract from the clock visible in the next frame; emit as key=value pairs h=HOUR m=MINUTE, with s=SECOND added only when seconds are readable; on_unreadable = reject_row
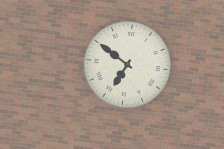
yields h=6 m=50
